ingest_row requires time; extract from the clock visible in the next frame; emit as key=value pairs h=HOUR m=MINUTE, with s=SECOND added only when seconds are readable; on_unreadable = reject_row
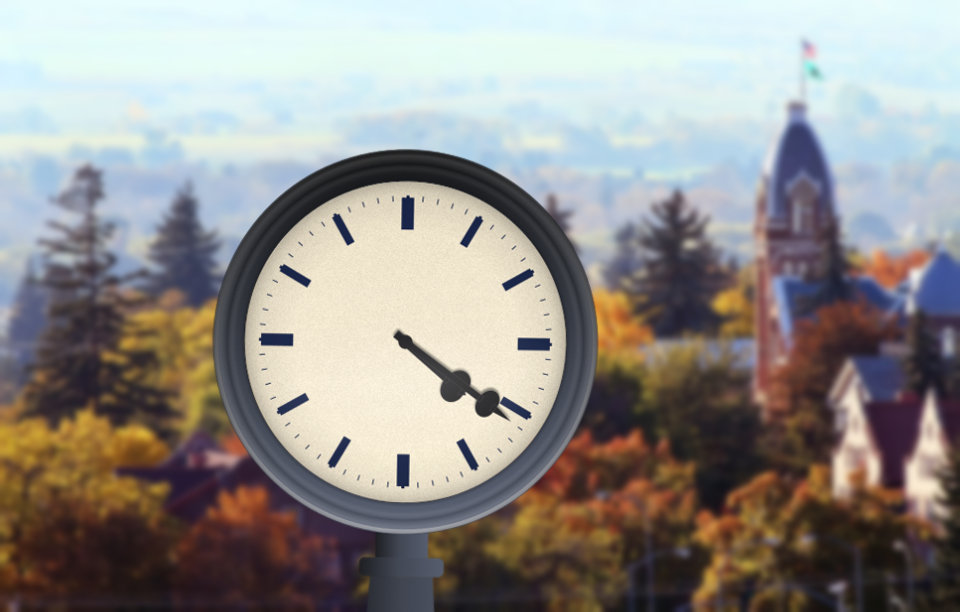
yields h=4 m=21
